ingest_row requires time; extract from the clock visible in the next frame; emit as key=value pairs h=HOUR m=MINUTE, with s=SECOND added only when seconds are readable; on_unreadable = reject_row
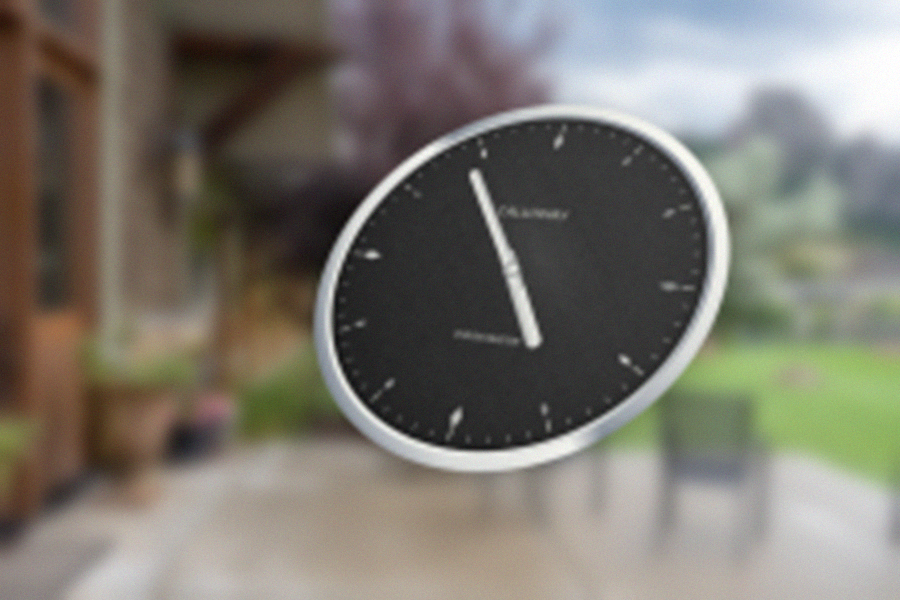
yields h=4 m=54
